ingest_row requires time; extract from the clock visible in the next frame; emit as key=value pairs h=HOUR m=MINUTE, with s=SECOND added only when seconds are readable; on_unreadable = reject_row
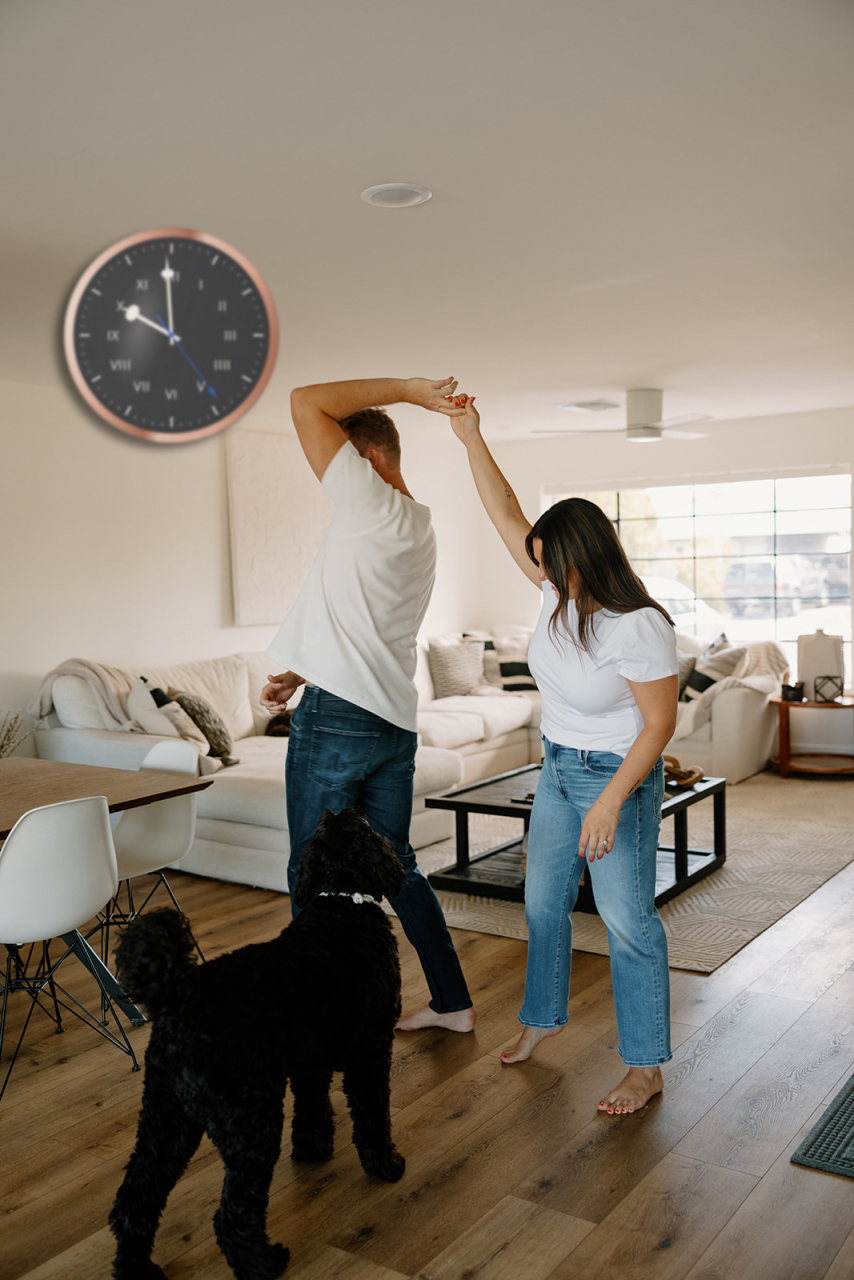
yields h=9 m=59 s=24
